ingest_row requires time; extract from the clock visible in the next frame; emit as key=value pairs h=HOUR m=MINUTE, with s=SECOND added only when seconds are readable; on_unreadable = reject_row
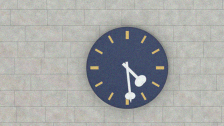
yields h=4 m=29
